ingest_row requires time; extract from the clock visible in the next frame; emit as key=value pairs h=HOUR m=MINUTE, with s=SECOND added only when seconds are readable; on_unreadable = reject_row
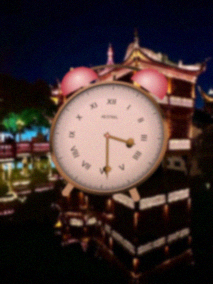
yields h=3 m=29
